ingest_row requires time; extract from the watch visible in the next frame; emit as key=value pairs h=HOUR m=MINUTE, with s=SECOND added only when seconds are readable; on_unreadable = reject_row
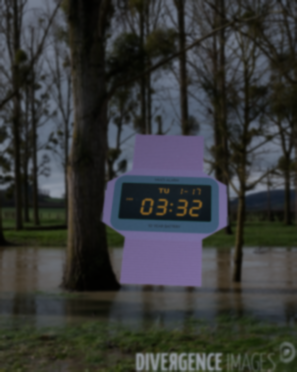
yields h=3 m=32
